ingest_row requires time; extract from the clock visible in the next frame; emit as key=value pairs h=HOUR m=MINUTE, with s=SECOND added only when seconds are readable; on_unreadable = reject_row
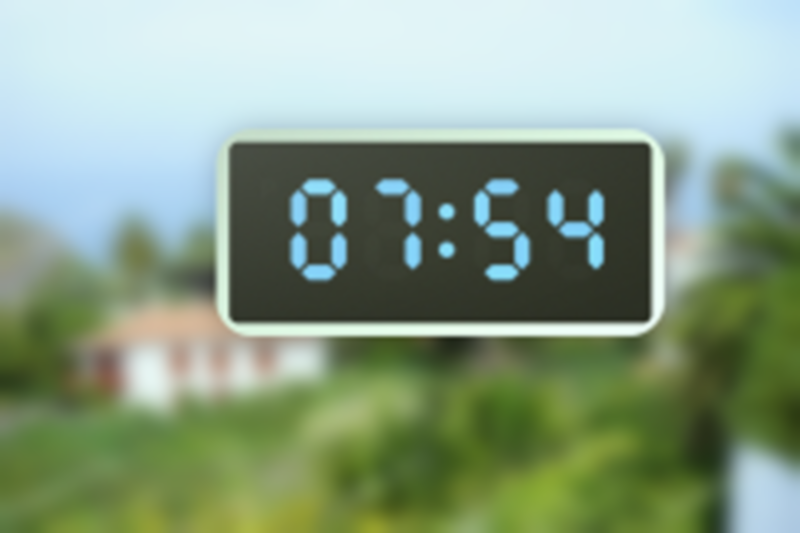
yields h=7 m=54
